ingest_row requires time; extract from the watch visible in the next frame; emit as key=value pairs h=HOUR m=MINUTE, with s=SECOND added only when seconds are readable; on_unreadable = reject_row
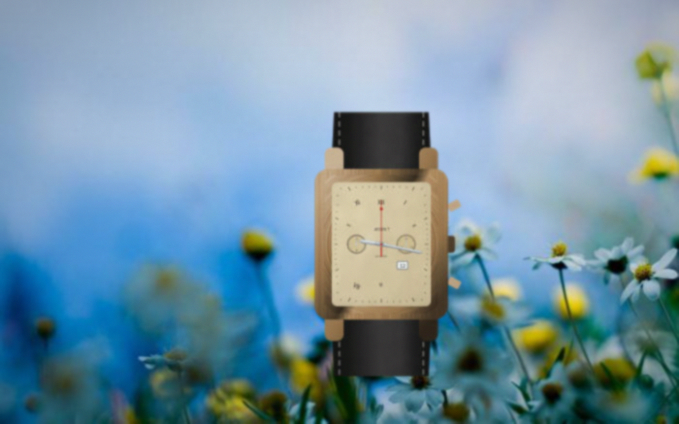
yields h=9 m=17
